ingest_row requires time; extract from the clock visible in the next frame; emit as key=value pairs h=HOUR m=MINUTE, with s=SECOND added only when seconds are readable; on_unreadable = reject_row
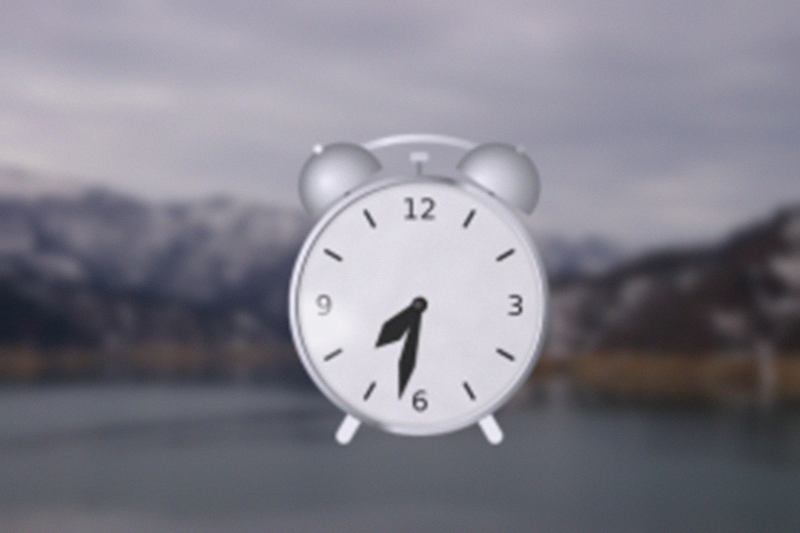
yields h=7 m=32
